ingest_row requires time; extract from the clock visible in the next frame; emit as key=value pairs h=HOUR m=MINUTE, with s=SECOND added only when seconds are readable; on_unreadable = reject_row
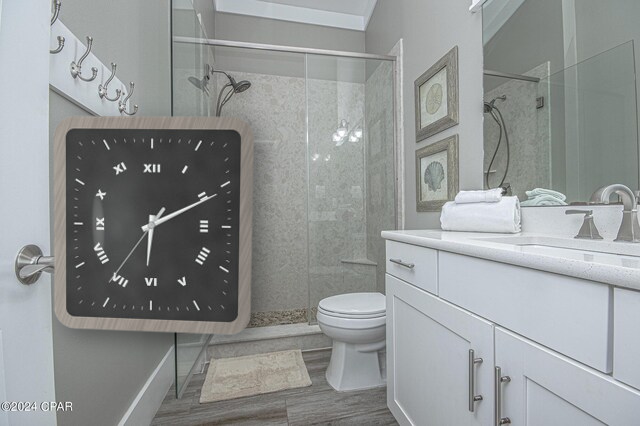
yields h=6 m=10 s=36
